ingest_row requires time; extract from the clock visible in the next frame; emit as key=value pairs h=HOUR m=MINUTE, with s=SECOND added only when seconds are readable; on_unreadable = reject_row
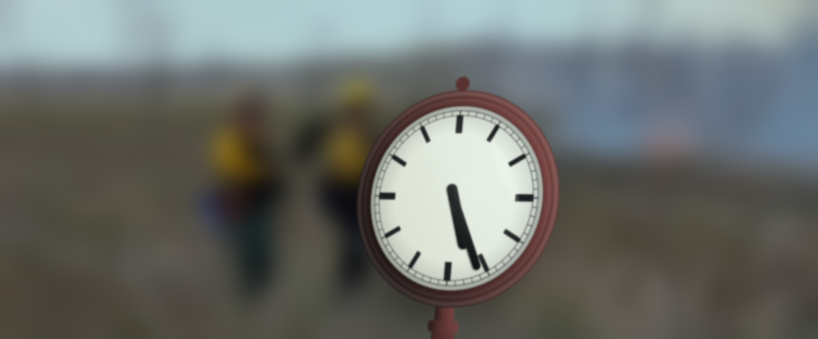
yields h=5 m=26
